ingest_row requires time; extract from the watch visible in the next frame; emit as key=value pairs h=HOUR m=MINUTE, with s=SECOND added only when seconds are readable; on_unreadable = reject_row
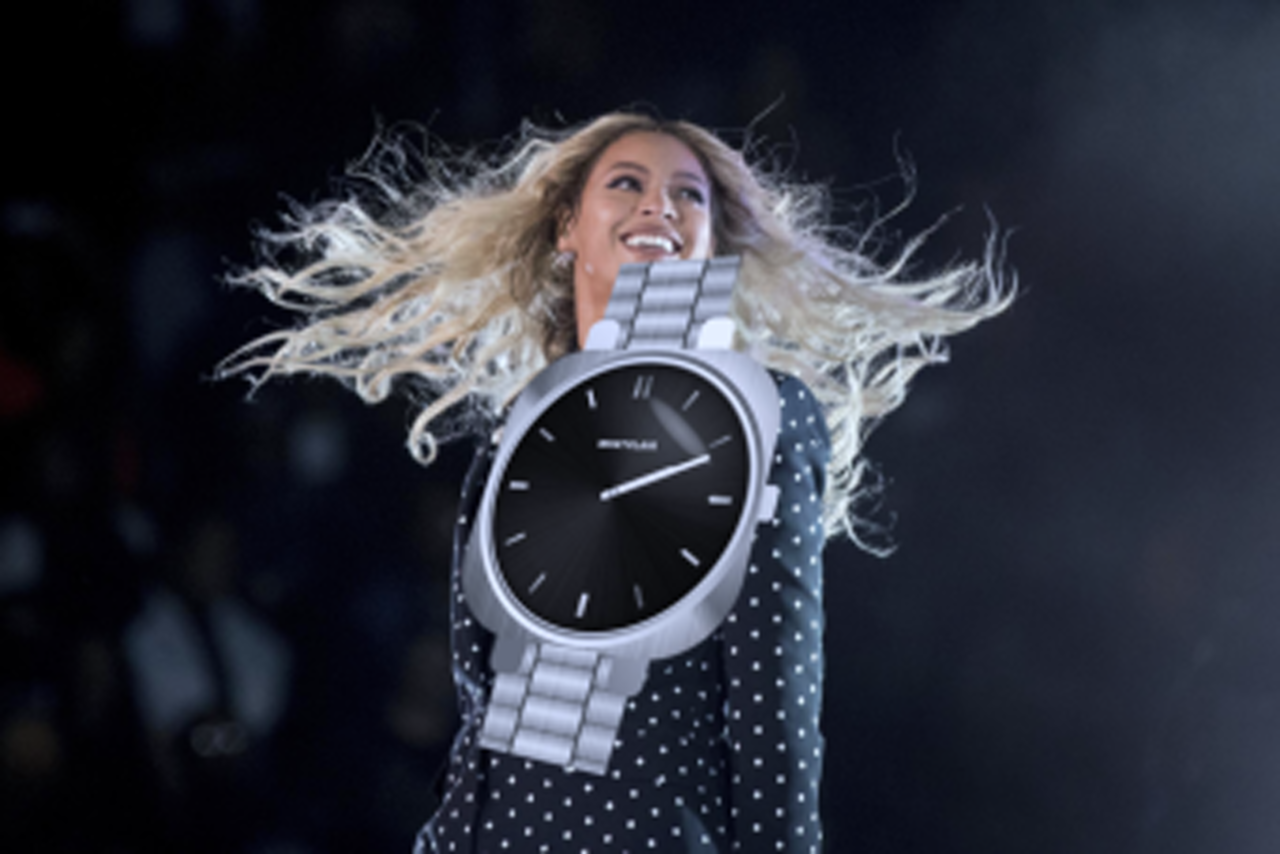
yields h=2 m=11
